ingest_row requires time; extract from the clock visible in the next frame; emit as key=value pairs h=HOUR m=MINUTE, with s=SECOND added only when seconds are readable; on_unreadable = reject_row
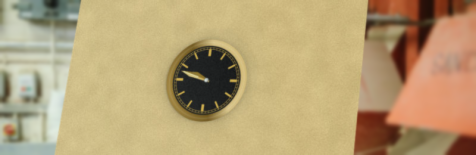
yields h=9 m=48
